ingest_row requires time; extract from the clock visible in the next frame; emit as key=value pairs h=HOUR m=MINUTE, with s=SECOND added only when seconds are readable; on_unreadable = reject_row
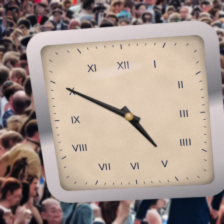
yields h=4 m=50
